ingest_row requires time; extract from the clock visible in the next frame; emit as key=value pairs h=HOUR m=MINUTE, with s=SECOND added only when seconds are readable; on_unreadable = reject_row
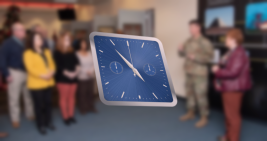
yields h=4 m=54
